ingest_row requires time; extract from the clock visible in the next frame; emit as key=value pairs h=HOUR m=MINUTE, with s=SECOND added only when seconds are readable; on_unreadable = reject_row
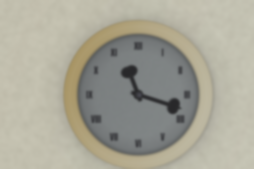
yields h=11 m=18
